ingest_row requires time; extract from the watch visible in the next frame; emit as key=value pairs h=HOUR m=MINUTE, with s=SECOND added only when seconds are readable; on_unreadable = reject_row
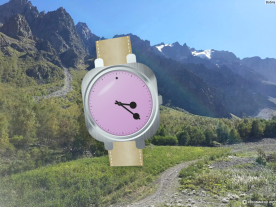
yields h=3 m=22
